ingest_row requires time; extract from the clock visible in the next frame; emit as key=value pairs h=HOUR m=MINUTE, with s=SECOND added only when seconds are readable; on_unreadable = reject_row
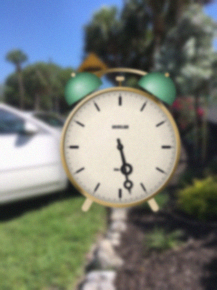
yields h=5 m=28
